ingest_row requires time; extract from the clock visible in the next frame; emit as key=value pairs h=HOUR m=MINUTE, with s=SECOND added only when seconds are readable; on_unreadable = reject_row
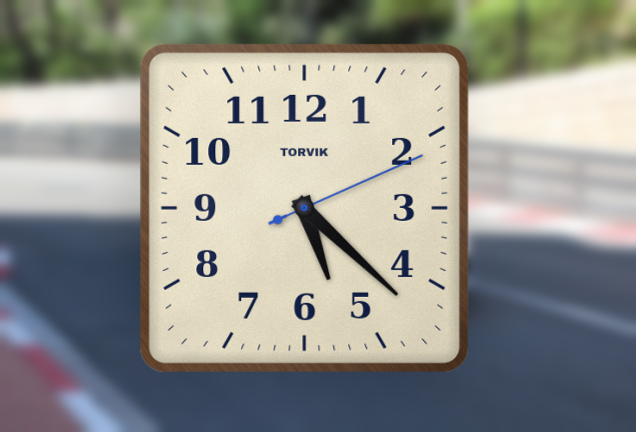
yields h=5 m=22 s=11
